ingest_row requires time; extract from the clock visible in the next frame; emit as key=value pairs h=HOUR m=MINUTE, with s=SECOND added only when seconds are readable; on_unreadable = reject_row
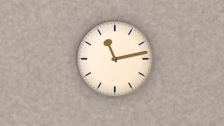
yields h=11 m=13
